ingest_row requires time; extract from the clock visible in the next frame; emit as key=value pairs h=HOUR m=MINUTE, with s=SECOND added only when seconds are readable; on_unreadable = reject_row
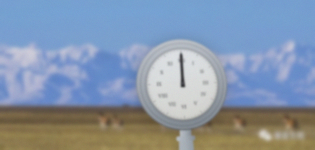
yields h=12 m=0
